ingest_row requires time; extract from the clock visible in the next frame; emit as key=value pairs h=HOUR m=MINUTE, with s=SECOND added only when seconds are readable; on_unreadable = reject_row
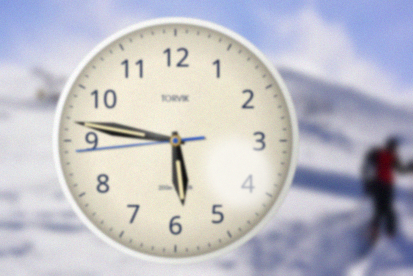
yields h=5 m=46 s=44
